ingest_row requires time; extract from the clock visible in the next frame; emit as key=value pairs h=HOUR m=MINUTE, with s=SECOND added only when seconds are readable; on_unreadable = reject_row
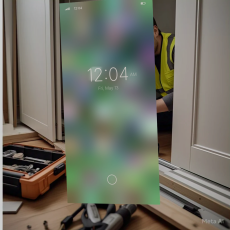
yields h=12 m=4
